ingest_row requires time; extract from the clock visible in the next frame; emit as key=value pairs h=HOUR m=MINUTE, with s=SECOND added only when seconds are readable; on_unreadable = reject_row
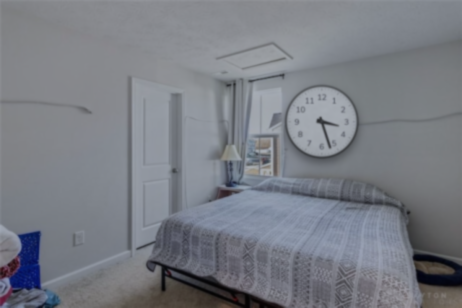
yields h=3 m=27
